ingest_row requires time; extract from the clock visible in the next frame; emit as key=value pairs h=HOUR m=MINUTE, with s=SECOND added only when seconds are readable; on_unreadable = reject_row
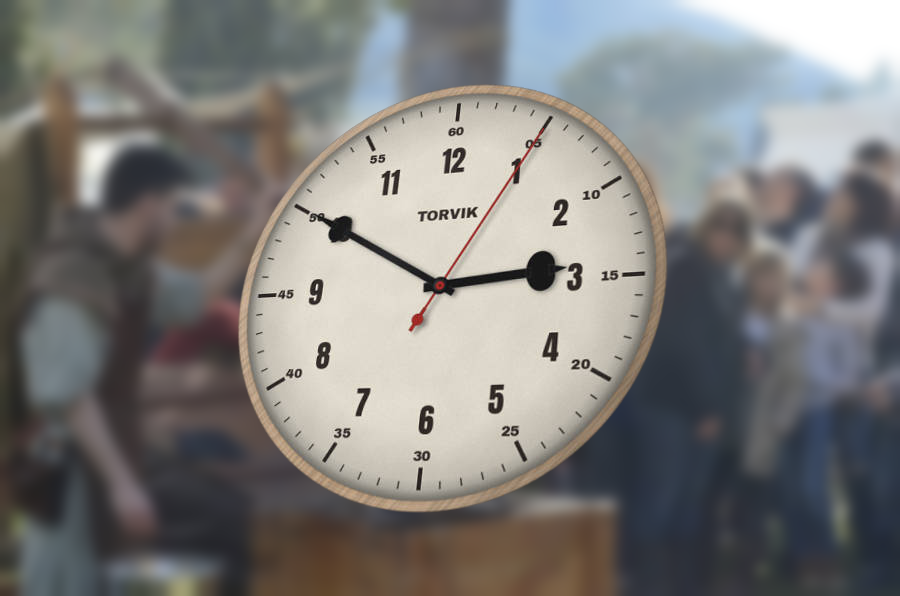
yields h=2 m=50 s=5
